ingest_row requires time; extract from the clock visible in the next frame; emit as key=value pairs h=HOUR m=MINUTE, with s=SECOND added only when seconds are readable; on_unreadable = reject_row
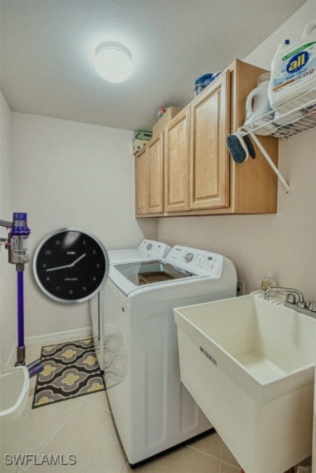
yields h=1 m=43
